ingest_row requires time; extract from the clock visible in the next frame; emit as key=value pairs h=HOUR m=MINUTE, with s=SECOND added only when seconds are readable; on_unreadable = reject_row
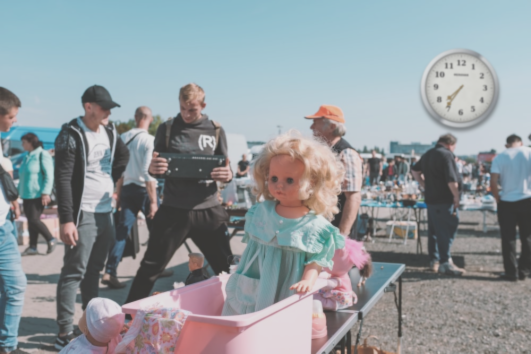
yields h=7 m=36
